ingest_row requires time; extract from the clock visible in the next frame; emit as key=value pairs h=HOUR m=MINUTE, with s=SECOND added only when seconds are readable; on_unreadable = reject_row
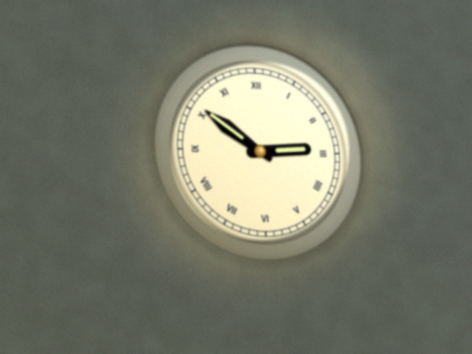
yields h=2 m=51
